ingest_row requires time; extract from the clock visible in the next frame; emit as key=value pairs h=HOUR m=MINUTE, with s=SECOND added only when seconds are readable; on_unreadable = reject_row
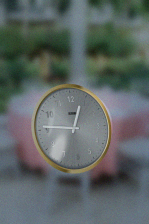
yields h=12 m=46
